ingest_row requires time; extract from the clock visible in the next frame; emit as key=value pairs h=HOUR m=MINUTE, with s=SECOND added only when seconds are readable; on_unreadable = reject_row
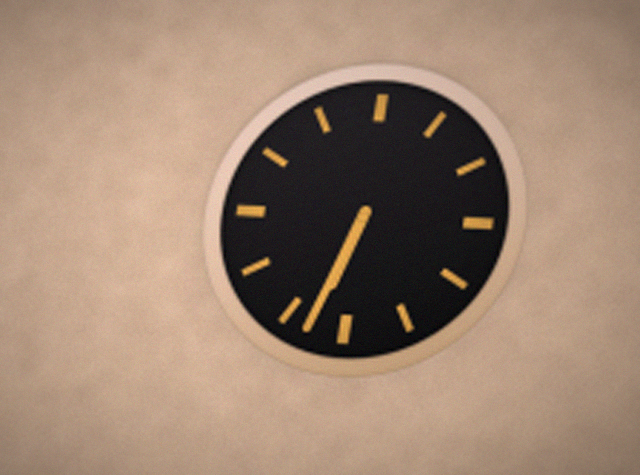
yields h=6 m=33
